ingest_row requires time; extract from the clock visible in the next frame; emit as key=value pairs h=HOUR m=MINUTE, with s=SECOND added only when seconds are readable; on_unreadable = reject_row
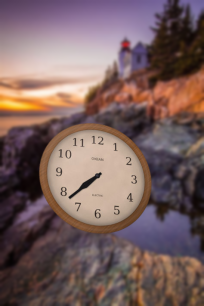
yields h=7 m=38
